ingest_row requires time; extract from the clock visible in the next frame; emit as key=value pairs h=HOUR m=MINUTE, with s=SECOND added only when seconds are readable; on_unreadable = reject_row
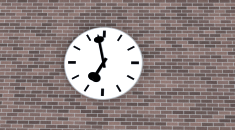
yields h=6 m=58
